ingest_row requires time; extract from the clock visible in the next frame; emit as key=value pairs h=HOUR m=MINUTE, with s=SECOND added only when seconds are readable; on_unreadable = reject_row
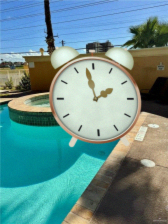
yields h=1 m=58
